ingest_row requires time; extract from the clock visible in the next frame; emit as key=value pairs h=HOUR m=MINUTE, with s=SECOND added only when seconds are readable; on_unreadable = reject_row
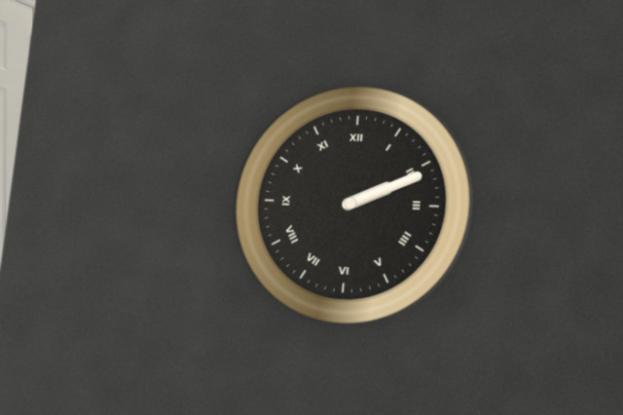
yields h=2 m=11
